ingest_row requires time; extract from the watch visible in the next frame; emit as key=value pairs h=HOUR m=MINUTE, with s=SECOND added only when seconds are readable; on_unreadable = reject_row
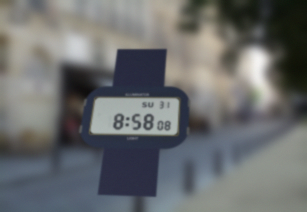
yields h=8 m=58 s=8
